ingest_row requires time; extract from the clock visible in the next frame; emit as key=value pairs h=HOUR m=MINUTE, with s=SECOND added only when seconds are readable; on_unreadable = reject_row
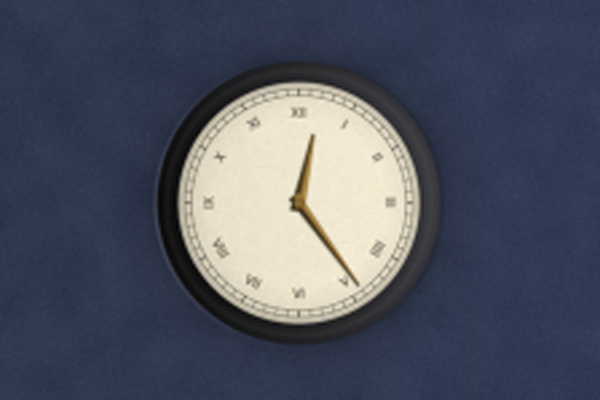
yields h=12 m=24
